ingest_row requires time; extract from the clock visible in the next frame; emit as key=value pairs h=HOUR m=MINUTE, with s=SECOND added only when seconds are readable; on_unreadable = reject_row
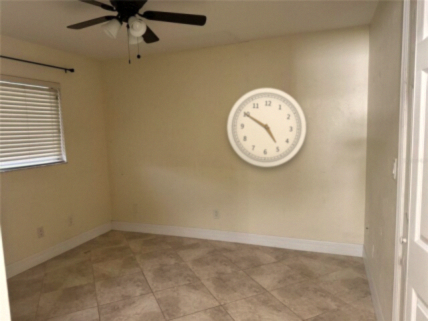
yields h=4 m=50
